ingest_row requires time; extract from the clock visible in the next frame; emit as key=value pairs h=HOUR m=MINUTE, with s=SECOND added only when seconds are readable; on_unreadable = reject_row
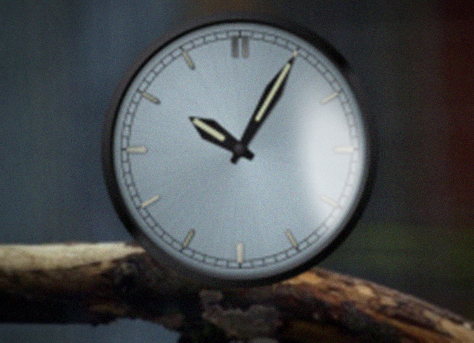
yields h=10 m=5
